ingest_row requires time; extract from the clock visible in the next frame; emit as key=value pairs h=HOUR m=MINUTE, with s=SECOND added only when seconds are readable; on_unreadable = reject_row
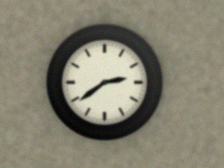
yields h=2 m=39
